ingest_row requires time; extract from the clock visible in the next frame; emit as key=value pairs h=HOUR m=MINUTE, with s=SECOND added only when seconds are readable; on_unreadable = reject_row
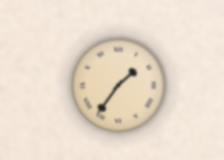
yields h=1 m=36
